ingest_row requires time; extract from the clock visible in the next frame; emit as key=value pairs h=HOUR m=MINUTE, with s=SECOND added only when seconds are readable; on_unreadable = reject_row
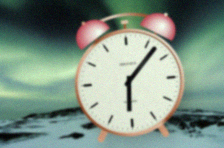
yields h=6 m=7
